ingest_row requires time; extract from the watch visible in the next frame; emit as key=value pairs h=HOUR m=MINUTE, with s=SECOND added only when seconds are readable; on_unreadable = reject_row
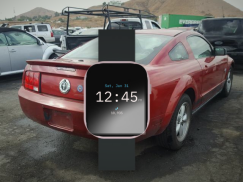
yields h=12 m=45
